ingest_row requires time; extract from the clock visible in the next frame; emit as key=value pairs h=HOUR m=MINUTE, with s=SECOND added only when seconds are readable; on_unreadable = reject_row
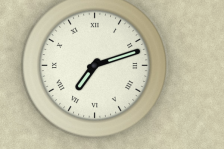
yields h=7 m=12
